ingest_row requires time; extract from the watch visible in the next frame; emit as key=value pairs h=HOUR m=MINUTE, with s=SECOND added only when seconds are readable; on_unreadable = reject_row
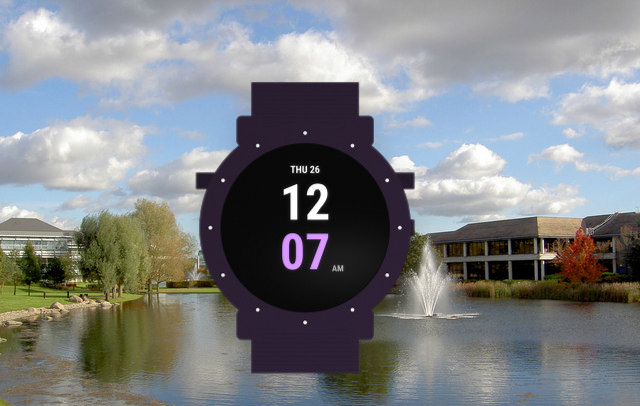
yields h=12 m=7
